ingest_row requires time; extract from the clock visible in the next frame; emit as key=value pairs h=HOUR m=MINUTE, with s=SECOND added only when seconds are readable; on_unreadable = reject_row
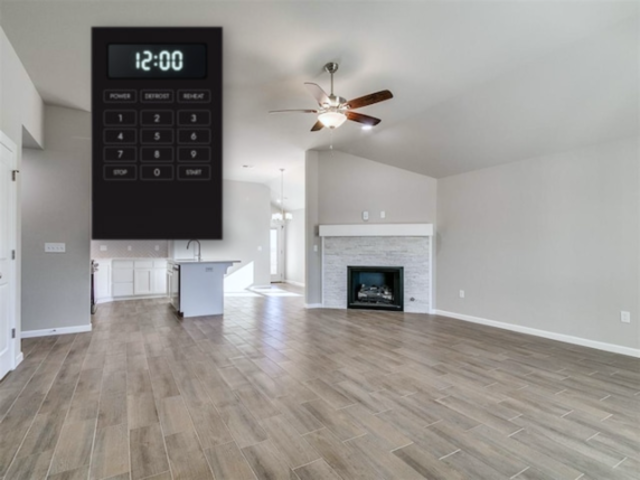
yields h=12 m=0
